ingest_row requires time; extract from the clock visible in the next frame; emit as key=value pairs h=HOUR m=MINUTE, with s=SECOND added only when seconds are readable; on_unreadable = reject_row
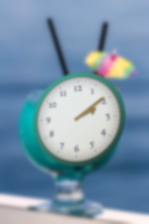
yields h=2 m=9
